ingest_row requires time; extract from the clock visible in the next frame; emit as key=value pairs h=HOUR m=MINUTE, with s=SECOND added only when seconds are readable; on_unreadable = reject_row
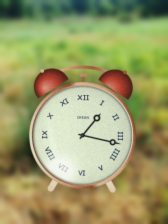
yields h=1 m=17
